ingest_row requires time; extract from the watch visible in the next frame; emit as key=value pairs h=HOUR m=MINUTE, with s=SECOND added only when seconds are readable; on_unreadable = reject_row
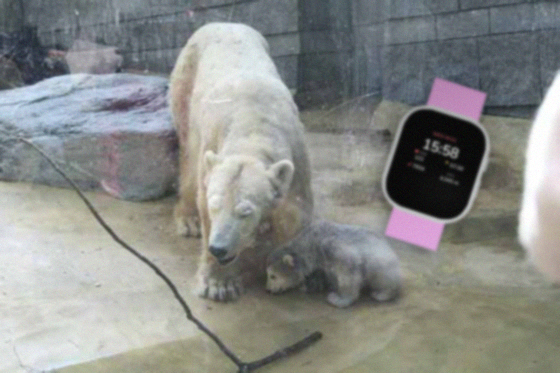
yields h=15 m=58
